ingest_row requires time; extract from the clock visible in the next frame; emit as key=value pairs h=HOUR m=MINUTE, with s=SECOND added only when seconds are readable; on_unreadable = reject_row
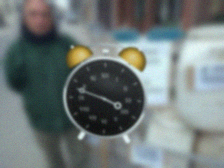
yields h=3 m=48
